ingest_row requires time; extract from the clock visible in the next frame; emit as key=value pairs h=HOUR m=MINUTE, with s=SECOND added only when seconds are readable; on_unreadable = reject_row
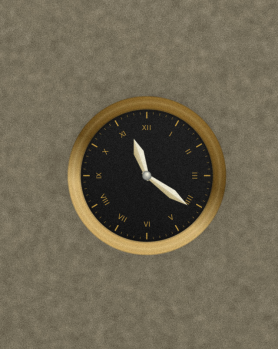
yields h=11 m=21
